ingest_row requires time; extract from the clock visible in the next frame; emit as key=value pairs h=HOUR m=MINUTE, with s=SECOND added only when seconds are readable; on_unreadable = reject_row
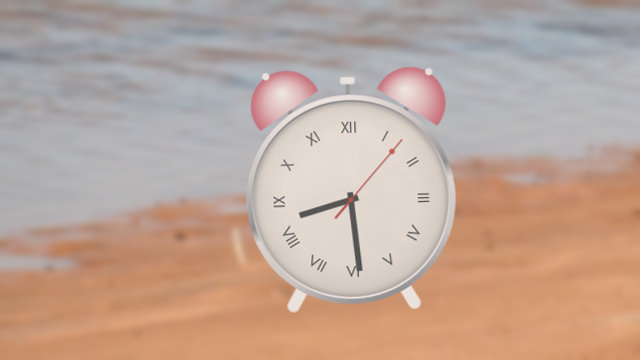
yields h=8 m=29 s=7
